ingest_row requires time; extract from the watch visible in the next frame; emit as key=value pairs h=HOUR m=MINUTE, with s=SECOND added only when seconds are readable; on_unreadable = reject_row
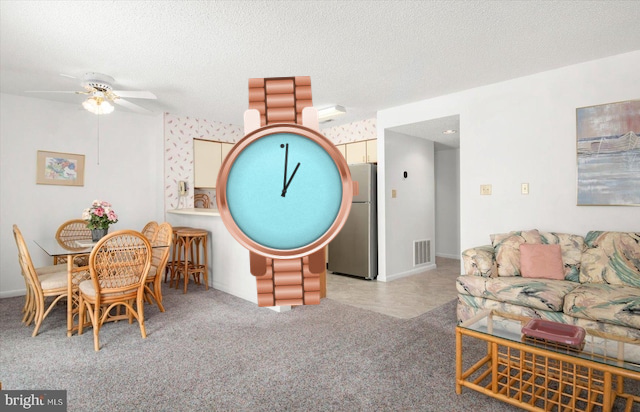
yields h=1 m=1
